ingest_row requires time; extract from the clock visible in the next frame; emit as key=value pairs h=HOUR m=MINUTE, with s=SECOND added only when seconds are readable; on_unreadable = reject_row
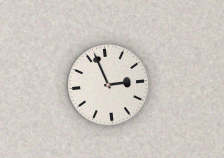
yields h=2 m=57
